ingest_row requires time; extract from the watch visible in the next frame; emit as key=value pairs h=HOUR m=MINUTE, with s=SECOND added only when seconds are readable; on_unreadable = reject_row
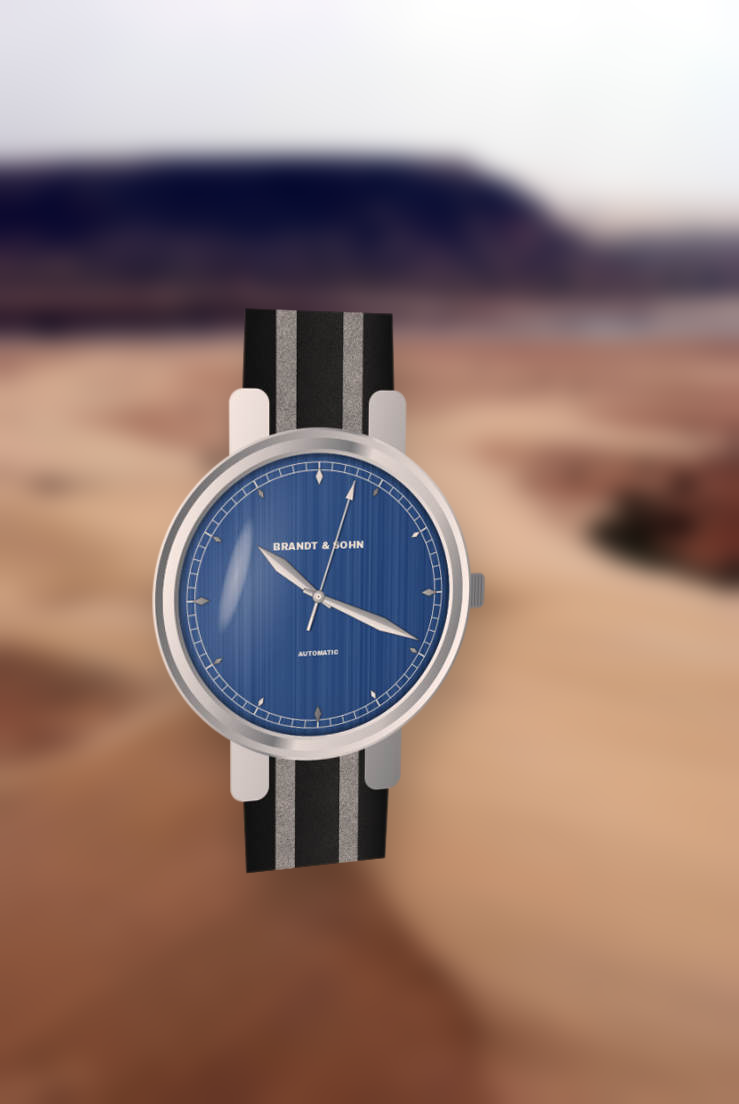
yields h=10 m=19 s=3
